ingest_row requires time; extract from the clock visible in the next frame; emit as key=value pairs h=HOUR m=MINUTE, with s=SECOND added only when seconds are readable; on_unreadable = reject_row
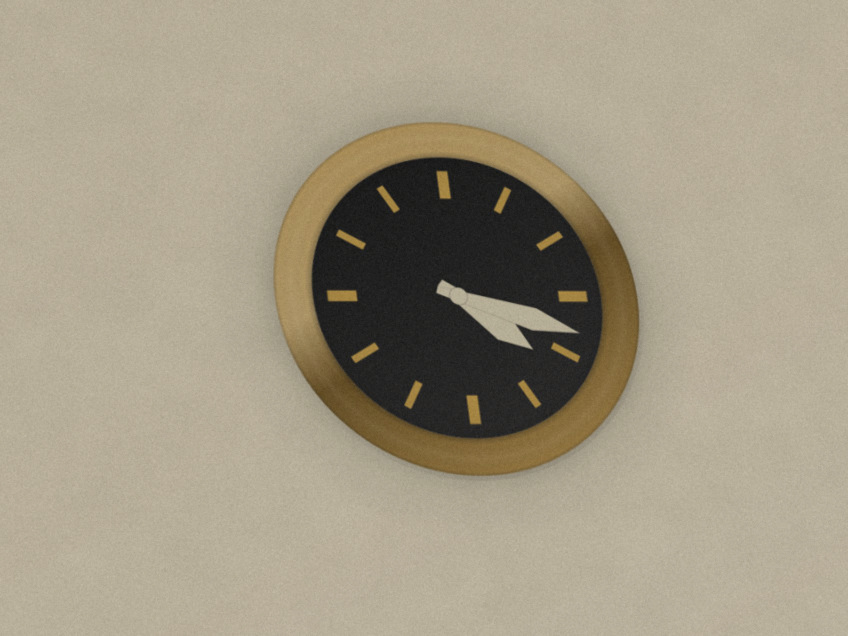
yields h=4 m=18
